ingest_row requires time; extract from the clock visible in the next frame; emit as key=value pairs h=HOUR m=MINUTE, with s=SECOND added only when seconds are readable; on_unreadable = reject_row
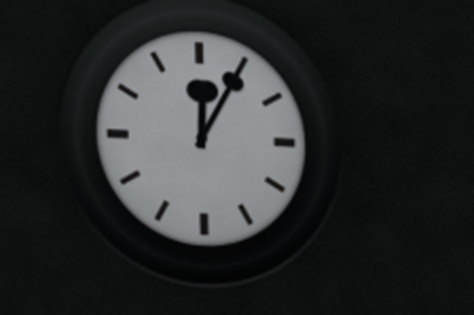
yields h=12 m=5
